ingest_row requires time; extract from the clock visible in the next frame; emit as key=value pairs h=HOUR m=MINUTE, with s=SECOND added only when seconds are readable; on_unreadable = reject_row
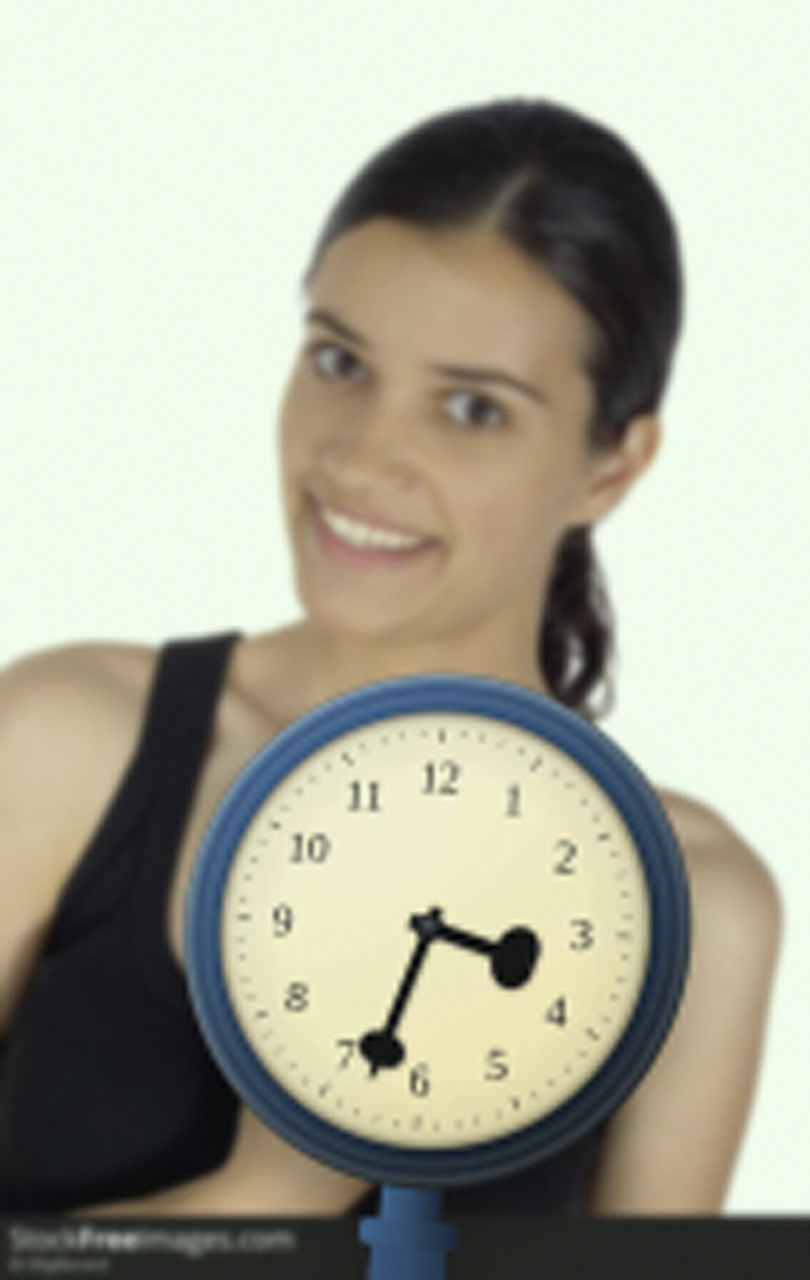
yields h=3 m=33
